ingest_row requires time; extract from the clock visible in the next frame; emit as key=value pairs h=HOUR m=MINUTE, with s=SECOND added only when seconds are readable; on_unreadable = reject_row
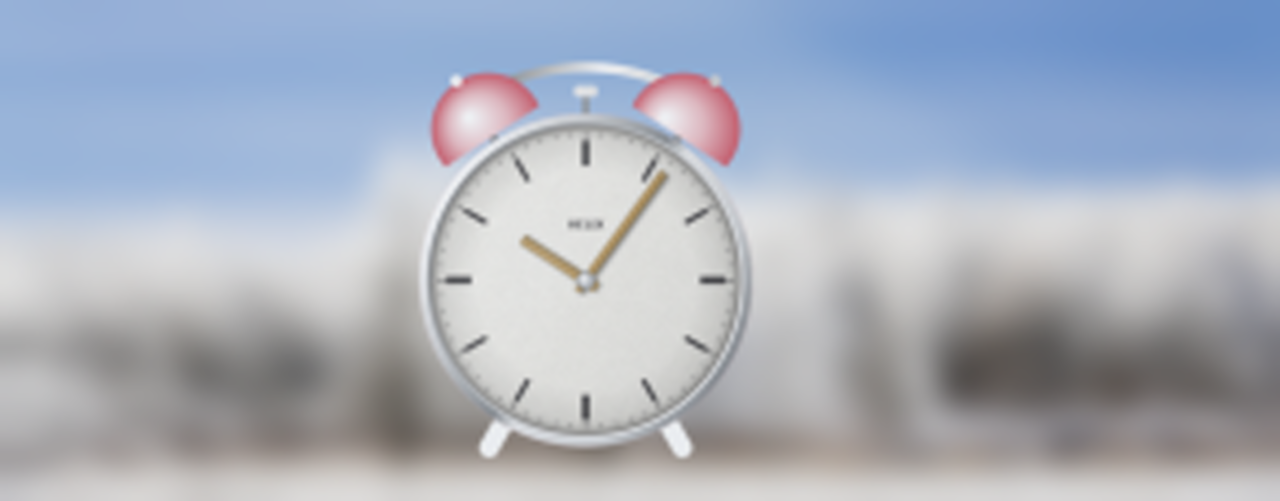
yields h=10 m=6
